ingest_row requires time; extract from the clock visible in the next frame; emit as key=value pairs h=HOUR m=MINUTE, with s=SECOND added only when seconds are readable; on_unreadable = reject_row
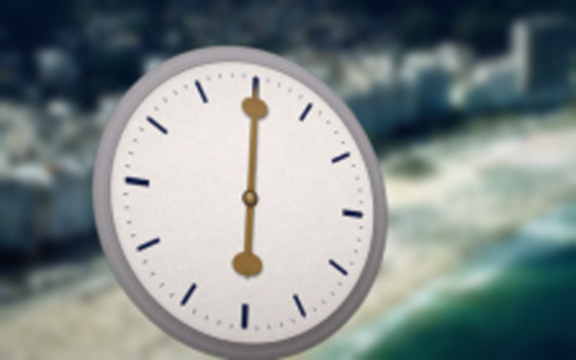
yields h=6 m=0
